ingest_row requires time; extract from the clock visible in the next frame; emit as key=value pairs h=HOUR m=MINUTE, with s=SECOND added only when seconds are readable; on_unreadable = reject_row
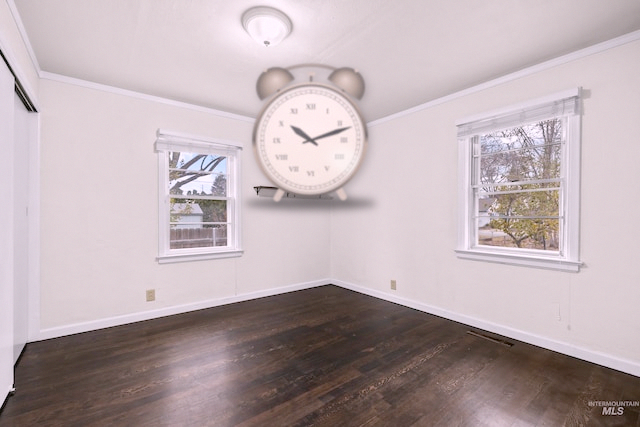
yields h=10 m=12
